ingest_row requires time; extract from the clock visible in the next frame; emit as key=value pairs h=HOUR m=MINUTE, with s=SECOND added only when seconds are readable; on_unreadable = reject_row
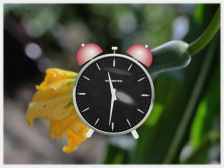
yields h=11 m=31
